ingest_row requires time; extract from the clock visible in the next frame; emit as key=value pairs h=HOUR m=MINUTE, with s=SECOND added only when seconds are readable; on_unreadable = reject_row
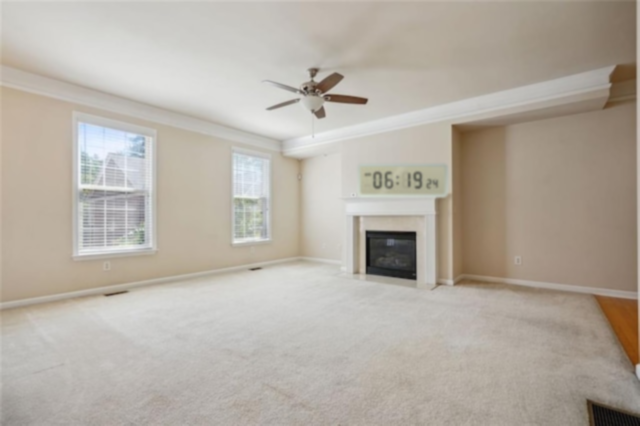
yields h=6 m=19
